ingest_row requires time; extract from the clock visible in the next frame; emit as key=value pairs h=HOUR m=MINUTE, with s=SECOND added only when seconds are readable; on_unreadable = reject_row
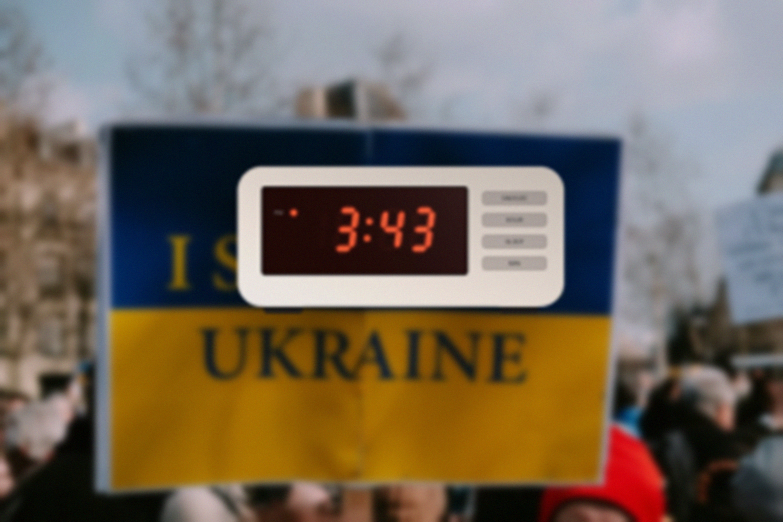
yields h=3 m=43
